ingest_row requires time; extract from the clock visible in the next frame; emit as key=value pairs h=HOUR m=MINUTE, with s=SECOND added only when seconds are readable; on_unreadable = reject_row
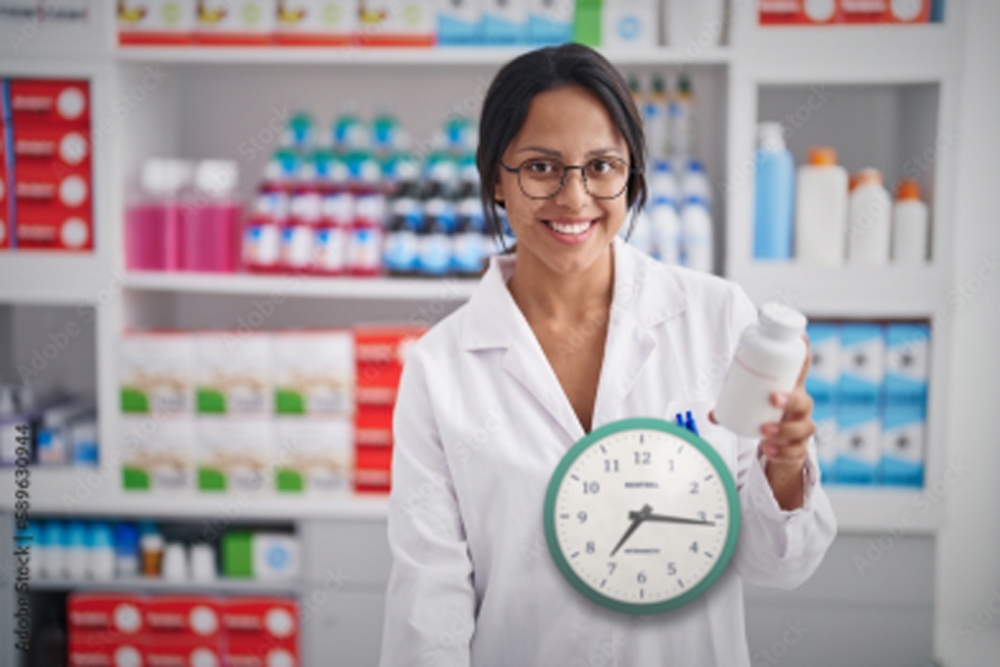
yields h=7 m=16
